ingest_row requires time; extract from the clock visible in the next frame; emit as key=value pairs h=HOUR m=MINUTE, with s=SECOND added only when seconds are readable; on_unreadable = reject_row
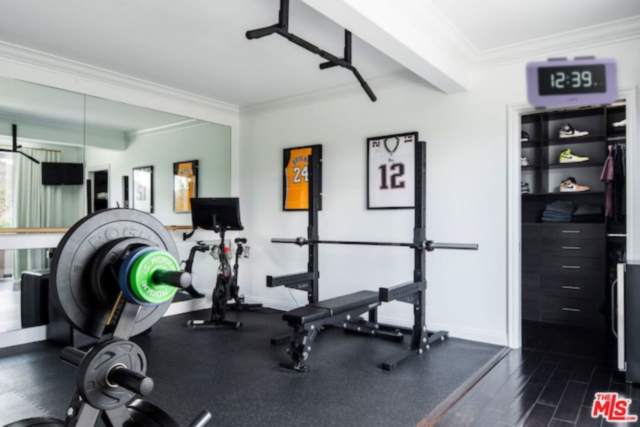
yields h=12 m=39
